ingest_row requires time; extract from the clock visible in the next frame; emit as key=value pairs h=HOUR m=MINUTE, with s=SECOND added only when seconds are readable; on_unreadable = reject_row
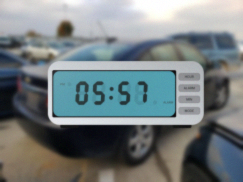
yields h=5 m=57
